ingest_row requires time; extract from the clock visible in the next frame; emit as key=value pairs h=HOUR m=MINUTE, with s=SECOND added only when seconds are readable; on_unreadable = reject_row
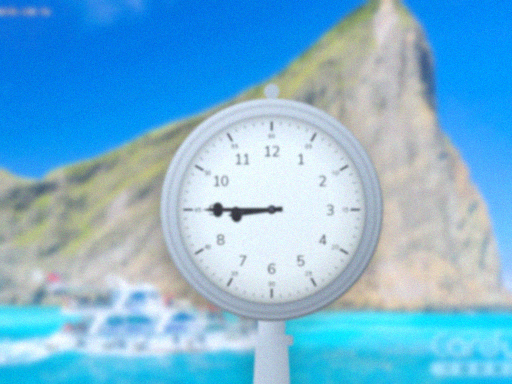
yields h=8 m=45
